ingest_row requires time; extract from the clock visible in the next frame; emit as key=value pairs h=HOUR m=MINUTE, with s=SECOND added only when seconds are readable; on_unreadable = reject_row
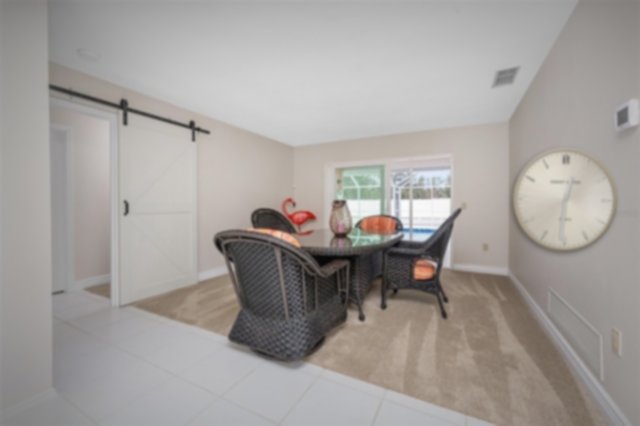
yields h=12 m=31
